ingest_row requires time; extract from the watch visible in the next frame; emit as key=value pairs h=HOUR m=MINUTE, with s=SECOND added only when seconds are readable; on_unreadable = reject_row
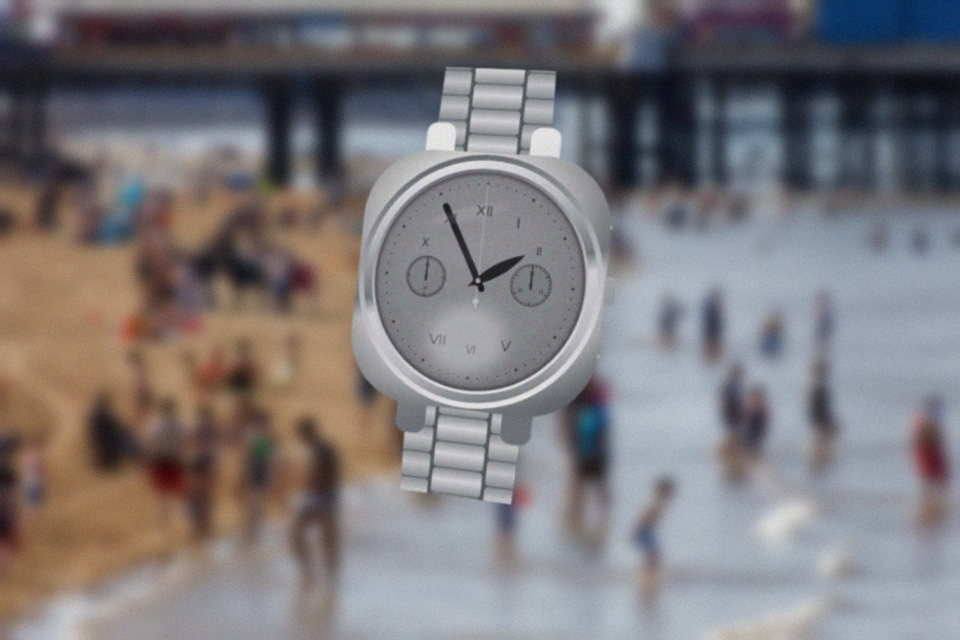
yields h=1 m=55
